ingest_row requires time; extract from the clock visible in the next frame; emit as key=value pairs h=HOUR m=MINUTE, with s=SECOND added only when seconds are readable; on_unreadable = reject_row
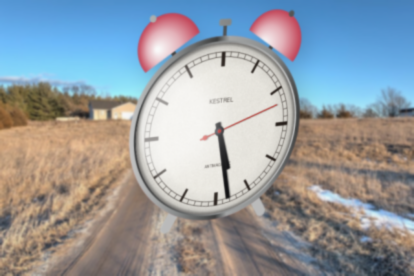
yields h=5 m=28 s=12
